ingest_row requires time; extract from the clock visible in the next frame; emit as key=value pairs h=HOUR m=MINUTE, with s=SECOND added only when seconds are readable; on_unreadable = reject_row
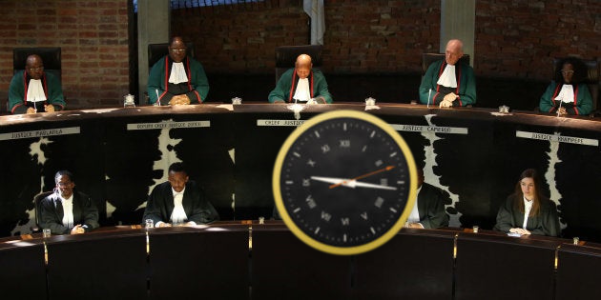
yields h=9 m=16 s=12
